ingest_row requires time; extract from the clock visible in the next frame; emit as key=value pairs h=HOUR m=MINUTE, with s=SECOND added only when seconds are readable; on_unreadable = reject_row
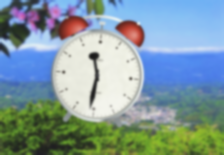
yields h=11 m=31
